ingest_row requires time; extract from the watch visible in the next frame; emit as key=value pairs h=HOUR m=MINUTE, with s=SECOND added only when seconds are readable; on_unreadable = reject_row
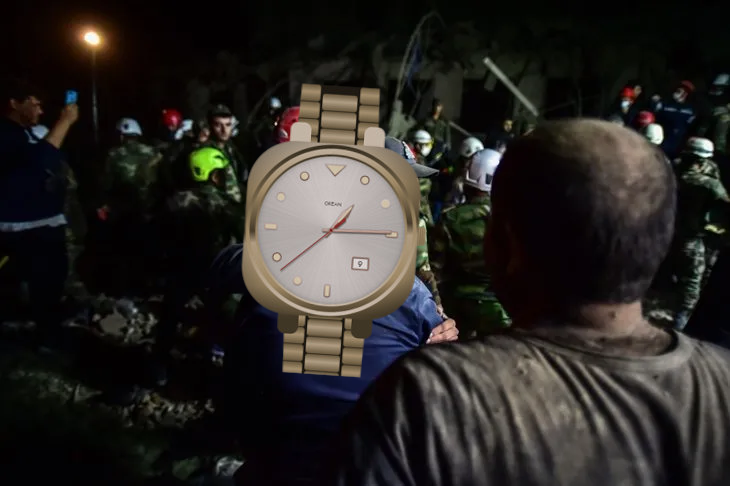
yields h=1 m=14 s=38
